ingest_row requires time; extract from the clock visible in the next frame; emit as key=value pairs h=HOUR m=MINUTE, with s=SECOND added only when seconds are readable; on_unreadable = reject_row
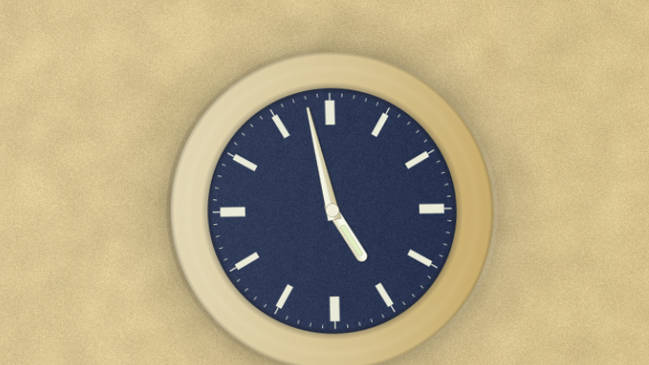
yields h=4 m=58
